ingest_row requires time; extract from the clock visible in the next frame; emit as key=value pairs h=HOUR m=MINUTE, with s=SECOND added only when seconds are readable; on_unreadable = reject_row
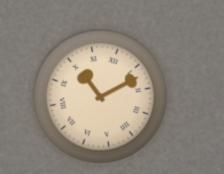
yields h=10 m=7
